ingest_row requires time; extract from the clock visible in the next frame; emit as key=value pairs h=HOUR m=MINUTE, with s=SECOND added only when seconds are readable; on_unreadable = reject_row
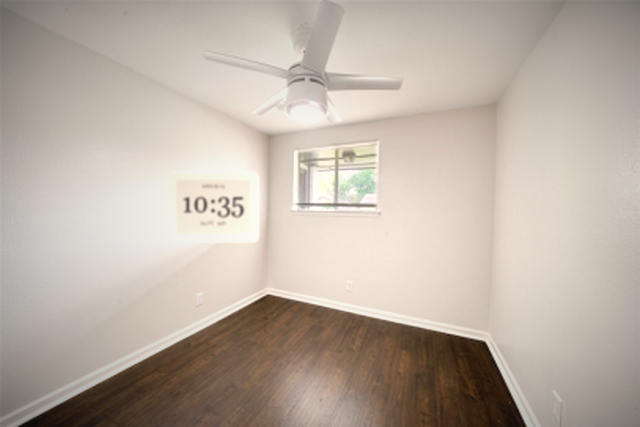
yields h=10 m=35
